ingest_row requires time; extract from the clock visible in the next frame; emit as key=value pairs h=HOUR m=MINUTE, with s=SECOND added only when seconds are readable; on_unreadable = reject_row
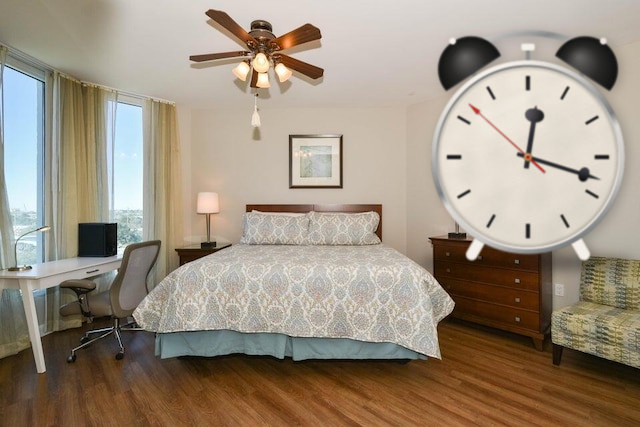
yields h=12 m=17 s=52
